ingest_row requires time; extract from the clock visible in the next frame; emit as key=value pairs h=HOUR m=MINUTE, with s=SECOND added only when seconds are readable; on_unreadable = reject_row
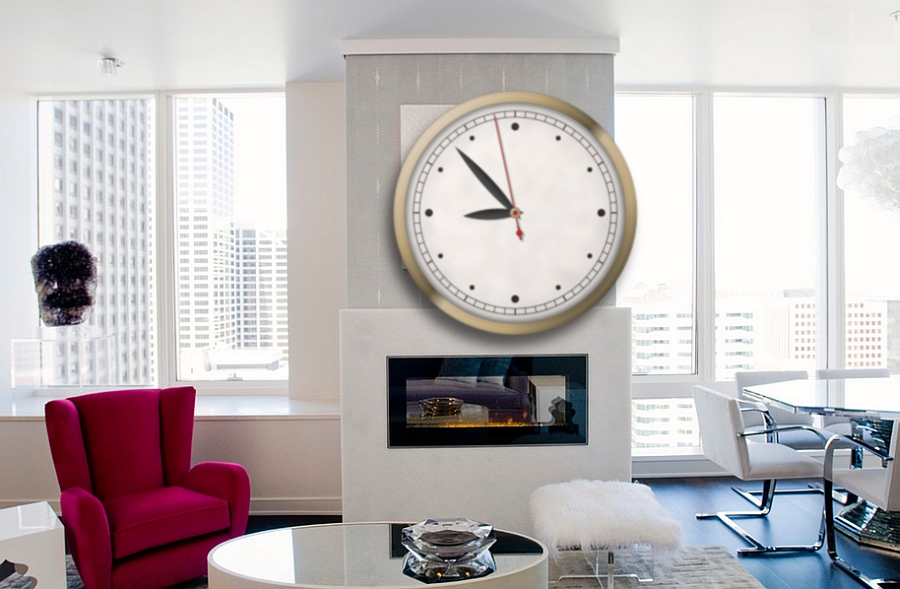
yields h=8 m=52 s=58
